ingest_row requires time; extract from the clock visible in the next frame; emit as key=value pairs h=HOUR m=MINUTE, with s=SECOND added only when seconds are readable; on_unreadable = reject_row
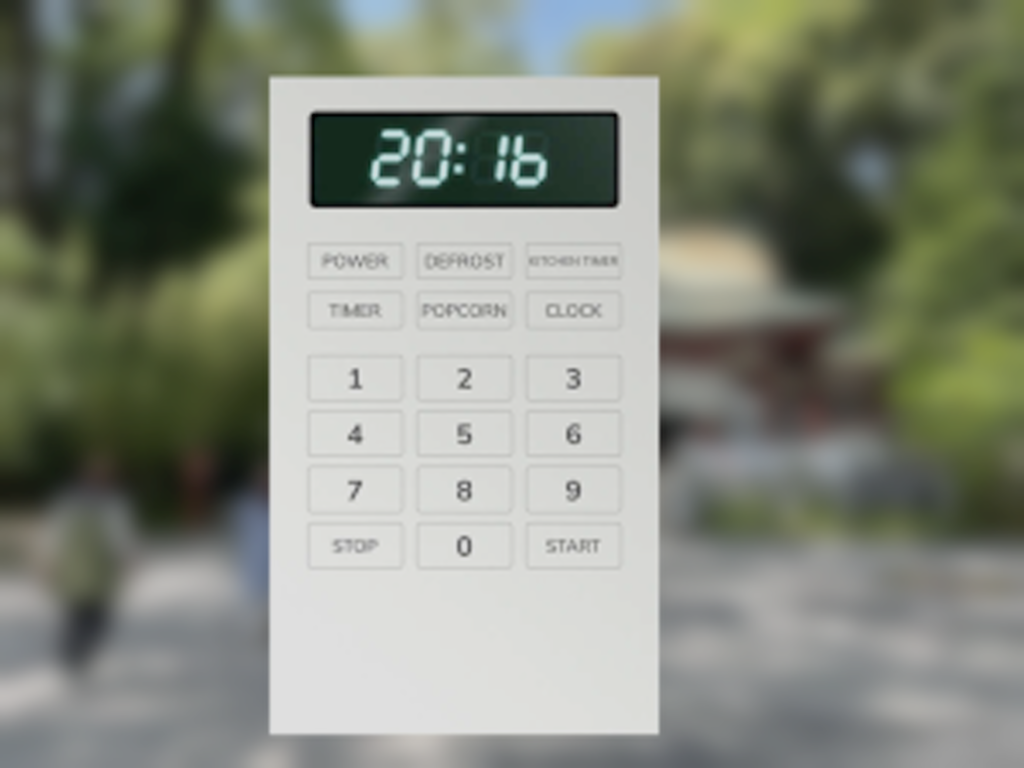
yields h=20 m=16
